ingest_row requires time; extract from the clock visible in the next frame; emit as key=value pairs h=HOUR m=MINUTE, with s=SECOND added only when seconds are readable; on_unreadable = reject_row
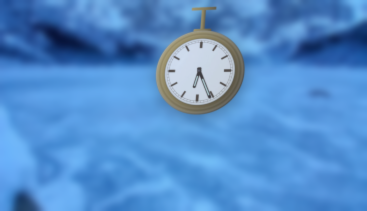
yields h=6 m=26
